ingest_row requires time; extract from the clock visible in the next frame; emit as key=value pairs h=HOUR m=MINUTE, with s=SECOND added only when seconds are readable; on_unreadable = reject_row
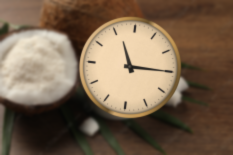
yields h=11 m=15
